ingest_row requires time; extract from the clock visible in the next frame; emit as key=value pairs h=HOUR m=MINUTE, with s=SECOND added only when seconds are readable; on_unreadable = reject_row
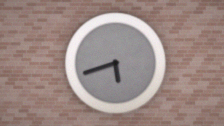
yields h=5 m=42
